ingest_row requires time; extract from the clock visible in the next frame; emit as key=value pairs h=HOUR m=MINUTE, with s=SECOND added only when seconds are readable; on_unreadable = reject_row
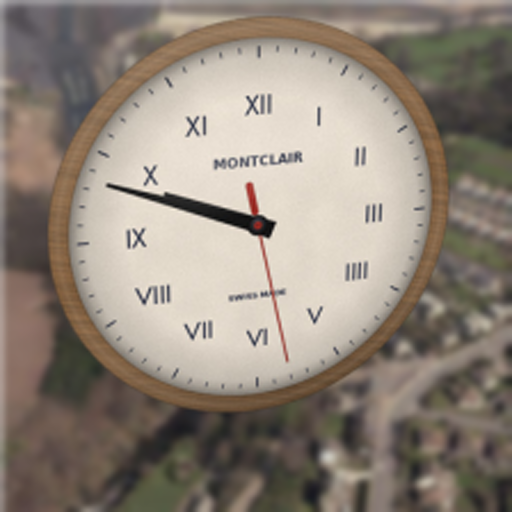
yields h=9 m=48 s=28
